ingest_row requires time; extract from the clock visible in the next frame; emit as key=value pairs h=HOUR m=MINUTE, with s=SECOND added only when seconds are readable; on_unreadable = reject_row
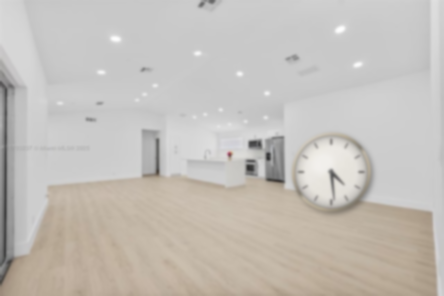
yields h=4 m=29
